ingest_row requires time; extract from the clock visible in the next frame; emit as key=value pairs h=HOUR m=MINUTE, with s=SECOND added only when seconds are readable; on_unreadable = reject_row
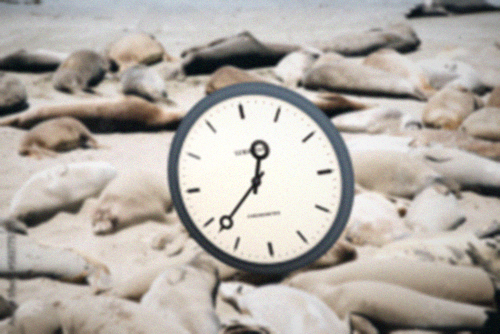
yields h=12 m=38
